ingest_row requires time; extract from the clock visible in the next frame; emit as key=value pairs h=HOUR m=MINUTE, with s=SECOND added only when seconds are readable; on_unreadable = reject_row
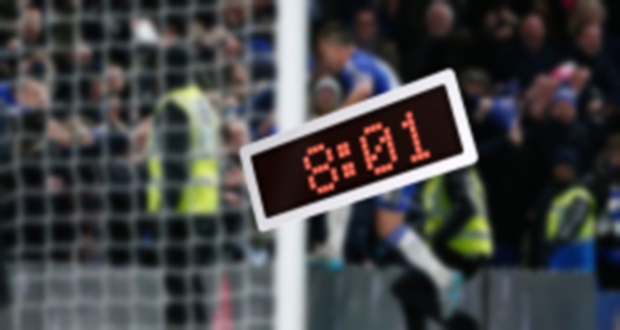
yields h=8 m=1
